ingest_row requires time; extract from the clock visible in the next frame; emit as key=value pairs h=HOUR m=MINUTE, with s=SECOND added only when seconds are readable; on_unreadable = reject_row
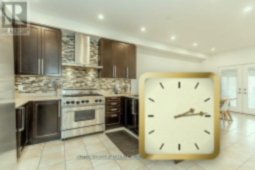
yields h=2 m=14
